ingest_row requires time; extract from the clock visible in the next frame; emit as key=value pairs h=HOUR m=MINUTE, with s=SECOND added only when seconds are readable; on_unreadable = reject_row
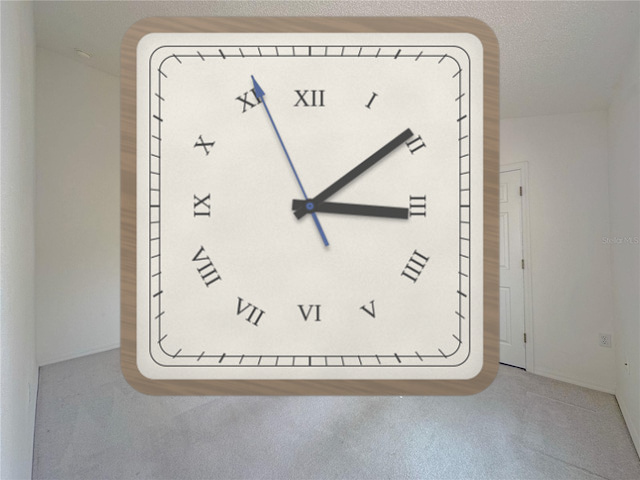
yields h=3 m=8 s=56
